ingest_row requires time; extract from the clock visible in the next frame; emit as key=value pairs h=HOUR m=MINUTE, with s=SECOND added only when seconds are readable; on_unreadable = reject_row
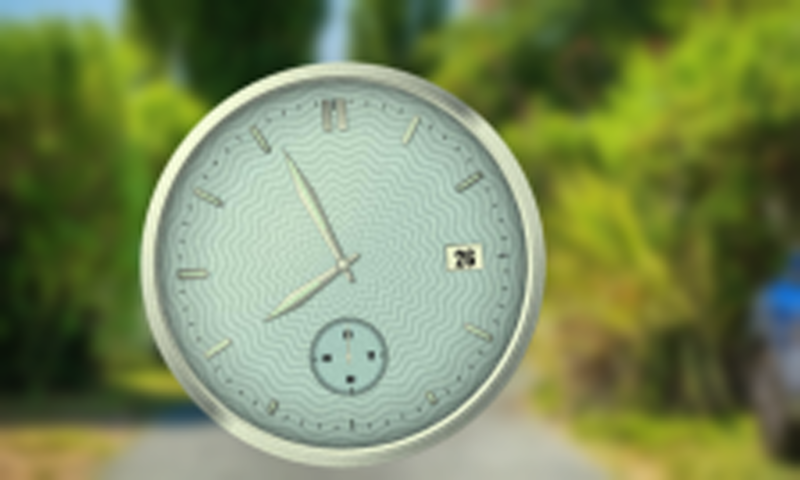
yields h=7 m=56
